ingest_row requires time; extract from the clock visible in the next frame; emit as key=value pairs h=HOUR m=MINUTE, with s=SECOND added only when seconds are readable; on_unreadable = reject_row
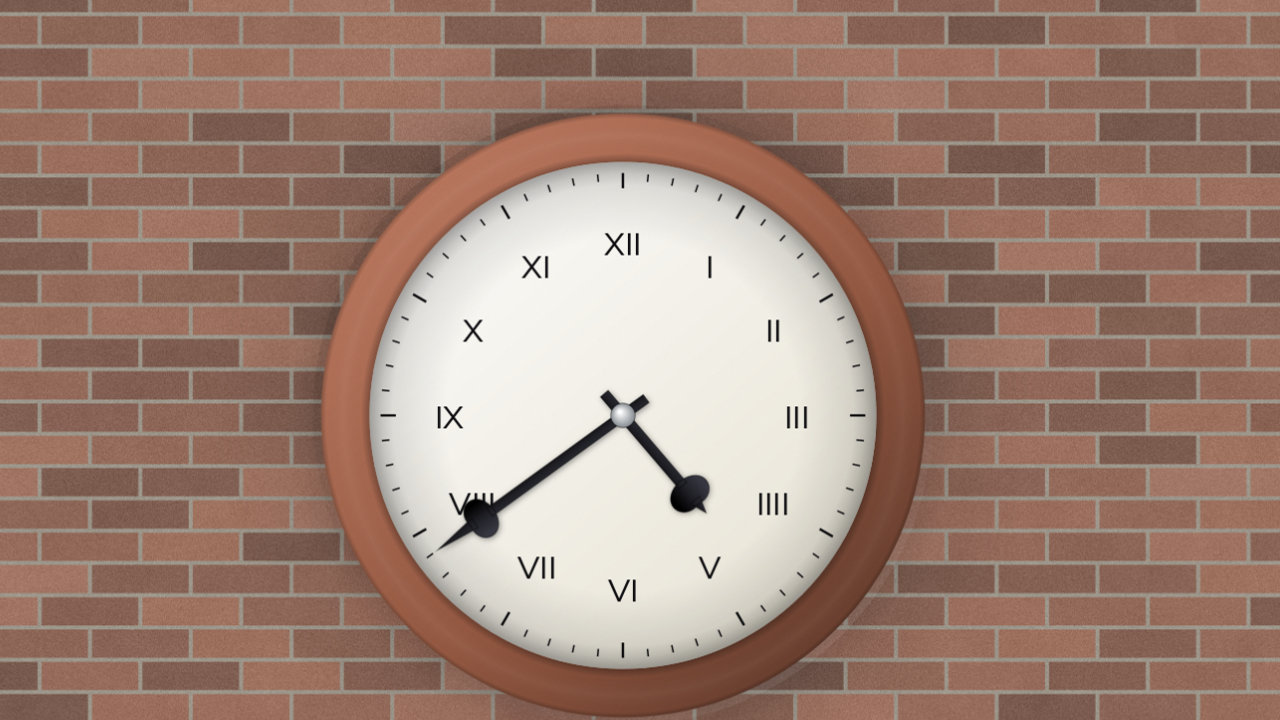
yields h=4 m=39
